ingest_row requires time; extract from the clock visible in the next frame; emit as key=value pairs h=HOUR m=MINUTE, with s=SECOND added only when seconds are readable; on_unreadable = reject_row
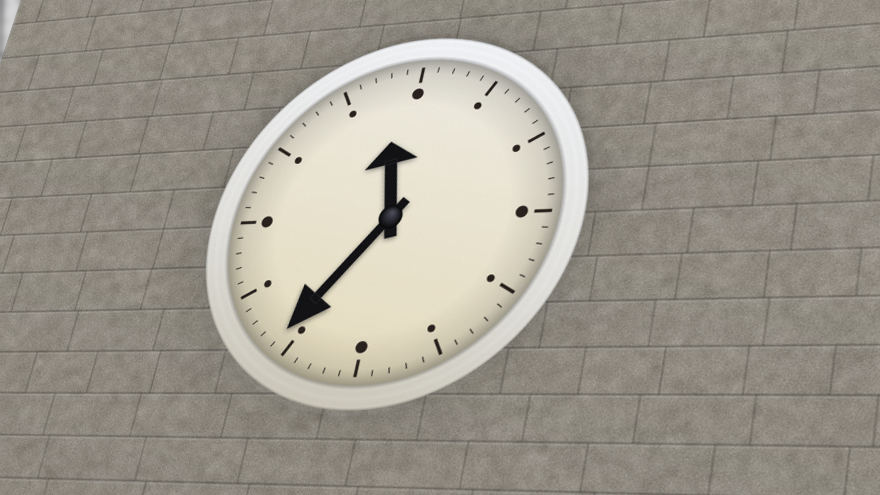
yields h=11 m=36
